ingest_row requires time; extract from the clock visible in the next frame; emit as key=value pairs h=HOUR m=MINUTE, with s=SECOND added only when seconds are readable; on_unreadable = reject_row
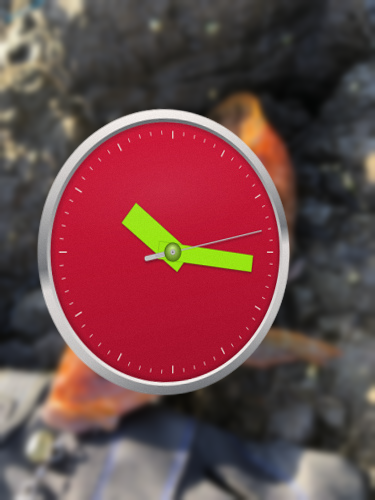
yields h=10 m=16 s=13
